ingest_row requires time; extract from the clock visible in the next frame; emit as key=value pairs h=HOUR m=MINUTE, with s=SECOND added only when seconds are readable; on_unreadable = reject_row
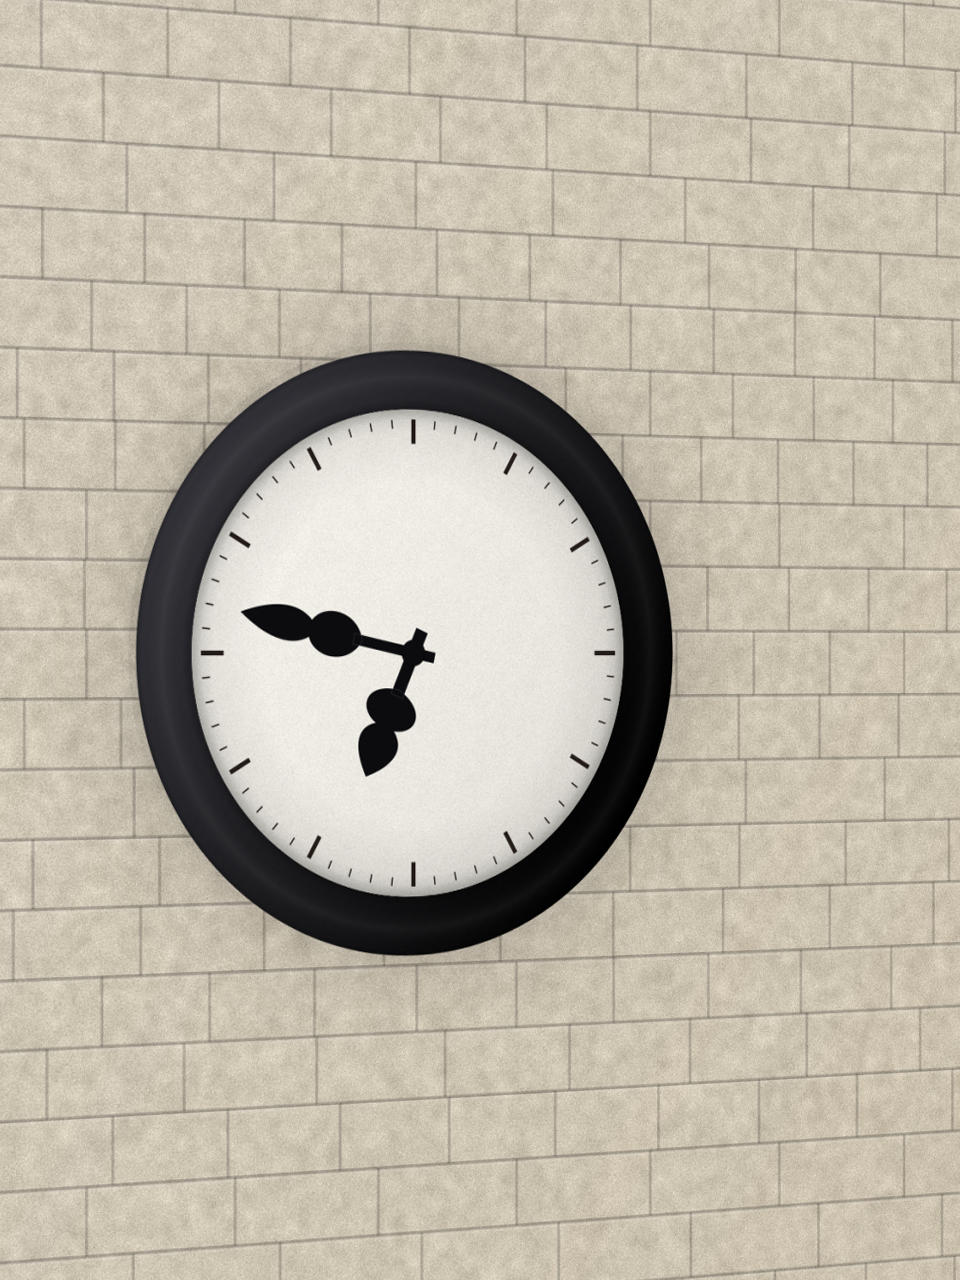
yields h=6 m=47
